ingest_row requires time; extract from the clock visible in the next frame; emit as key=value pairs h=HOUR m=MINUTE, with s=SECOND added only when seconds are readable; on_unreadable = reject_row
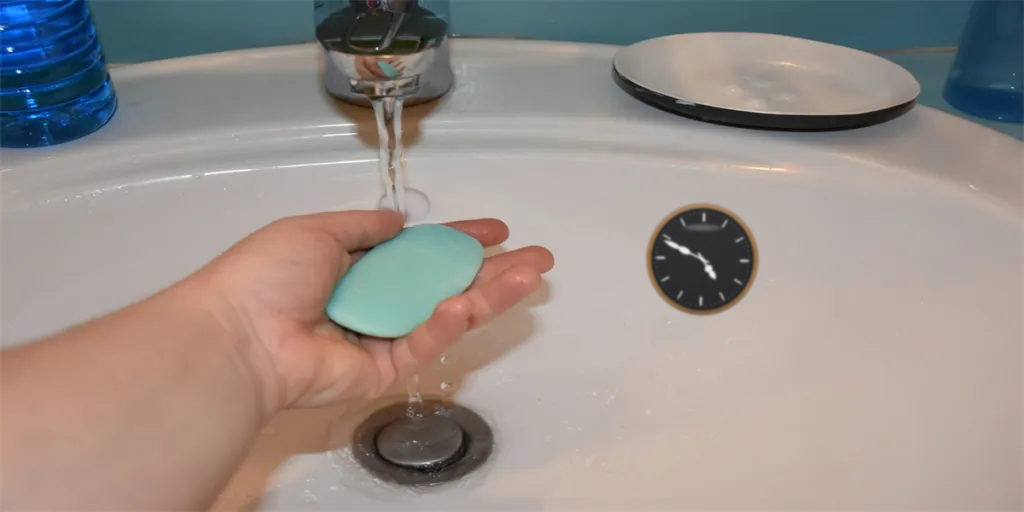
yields h=4 m=49
